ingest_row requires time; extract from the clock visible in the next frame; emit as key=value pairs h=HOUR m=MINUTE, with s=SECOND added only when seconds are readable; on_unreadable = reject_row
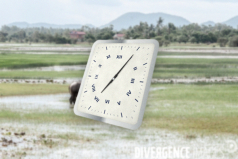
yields h=7 m=5
